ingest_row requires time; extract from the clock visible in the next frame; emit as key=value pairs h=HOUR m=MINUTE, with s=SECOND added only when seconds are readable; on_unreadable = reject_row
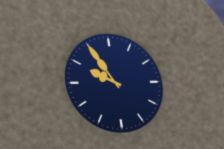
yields h=9 m=55
